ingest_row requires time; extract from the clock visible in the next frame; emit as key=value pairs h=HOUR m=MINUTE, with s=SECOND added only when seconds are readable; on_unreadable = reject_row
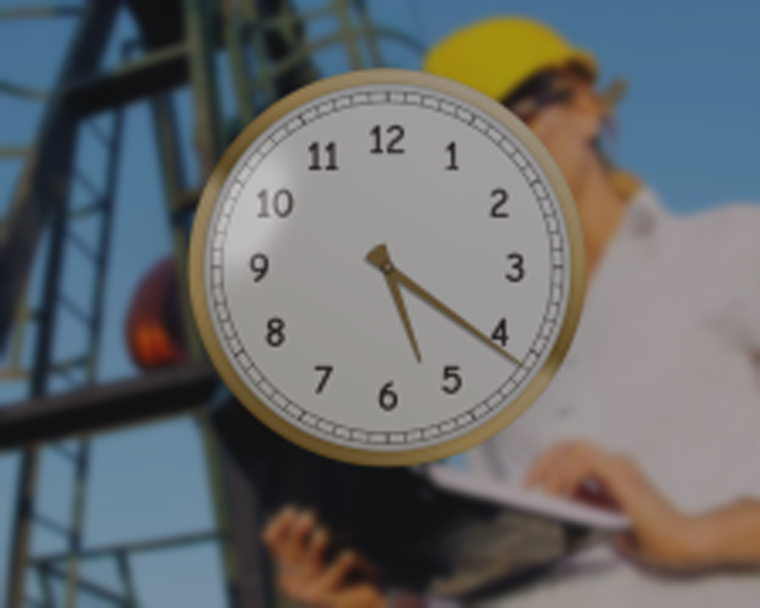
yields h=5 m=21
